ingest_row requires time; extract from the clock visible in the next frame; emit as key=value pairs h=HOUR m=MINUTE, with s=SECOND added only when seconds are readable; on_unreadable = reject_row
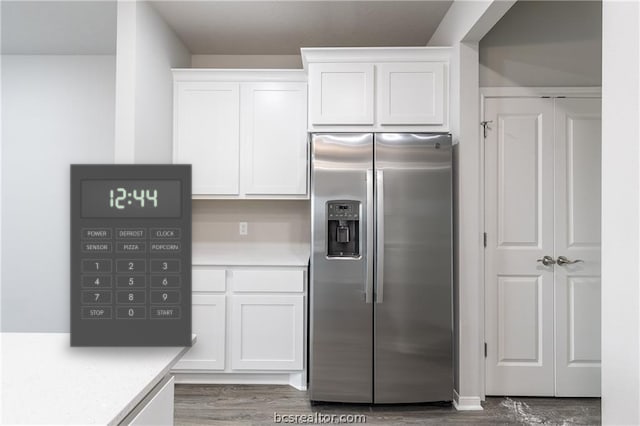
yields h=12 m=44
